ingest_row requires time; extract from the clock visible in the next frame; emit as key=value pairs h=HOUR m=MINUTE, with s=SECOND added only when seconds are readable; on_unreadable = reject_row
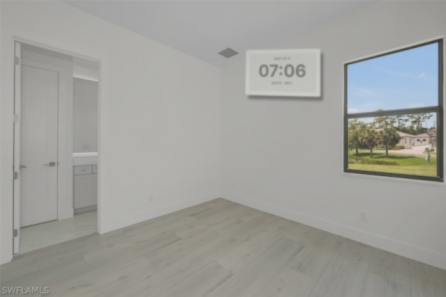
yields h=7 m=6
